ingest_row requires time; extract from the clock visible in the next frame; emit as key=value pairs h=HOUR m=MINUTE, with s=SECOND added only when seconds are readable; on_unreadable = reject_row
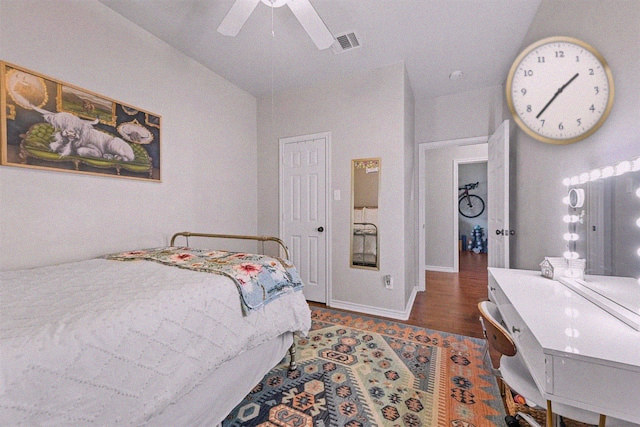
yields h=1 m=37
